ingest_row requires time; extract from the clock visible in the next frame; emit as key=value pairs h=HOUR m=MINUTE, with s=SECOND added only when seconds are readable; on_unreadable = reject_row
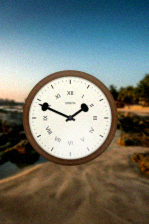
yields h=1 m=49
